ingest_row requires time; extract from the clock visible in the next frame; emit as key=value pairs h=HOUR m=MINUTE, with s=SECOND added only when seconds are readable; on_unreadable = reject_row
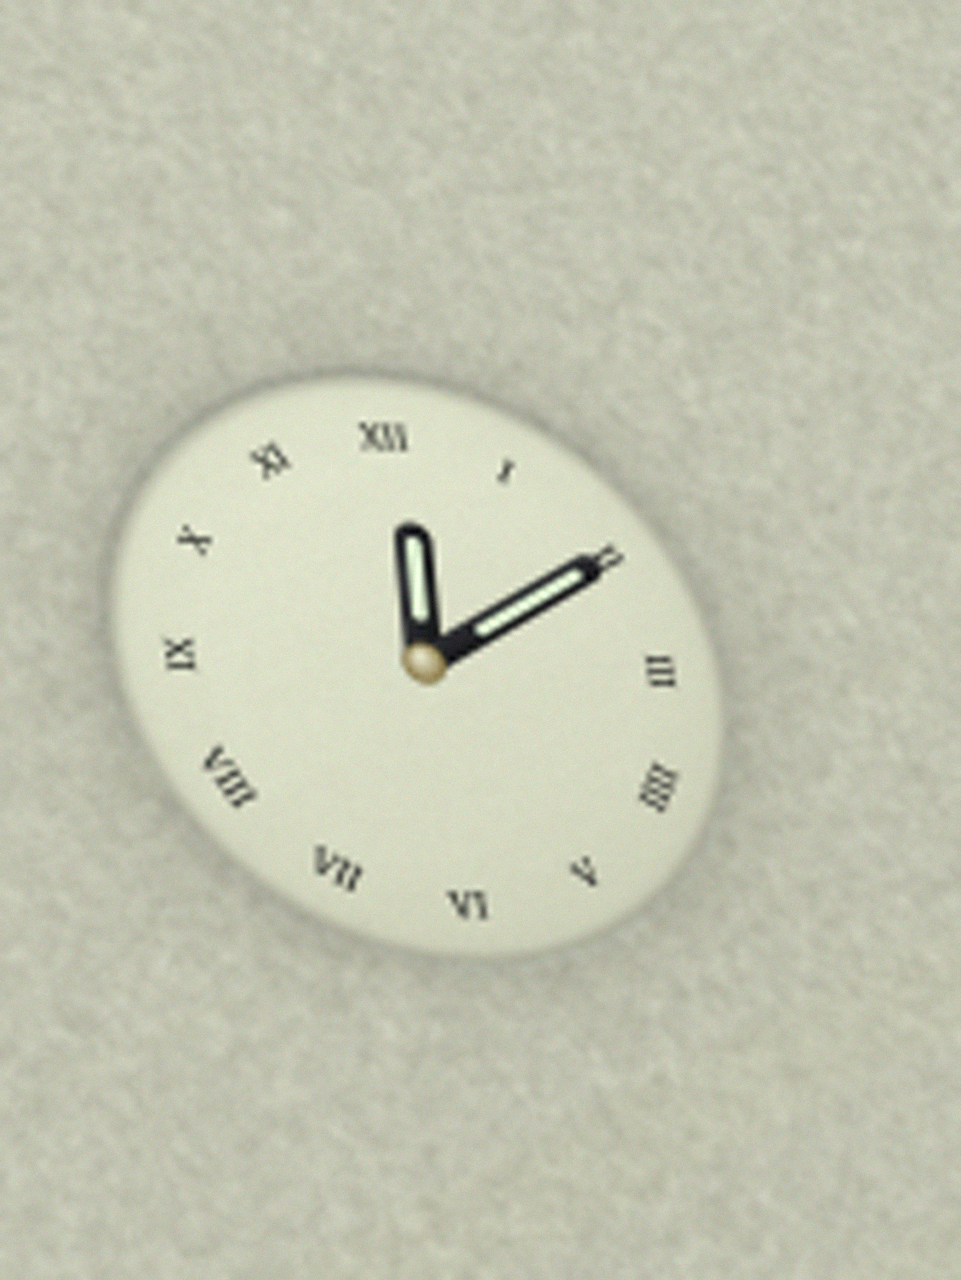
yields h=12 m=10
